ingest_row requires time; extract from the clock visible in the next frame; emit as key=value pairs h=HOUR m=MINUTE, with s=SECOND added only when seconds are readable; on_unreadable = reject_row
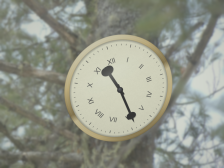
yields h=11 m=29
